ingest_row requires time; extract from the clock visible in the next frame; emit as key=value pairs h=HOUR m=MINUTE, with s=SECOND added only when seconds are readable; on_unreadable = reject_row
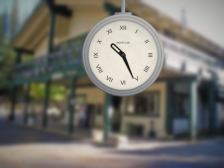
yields h=10 m=26
